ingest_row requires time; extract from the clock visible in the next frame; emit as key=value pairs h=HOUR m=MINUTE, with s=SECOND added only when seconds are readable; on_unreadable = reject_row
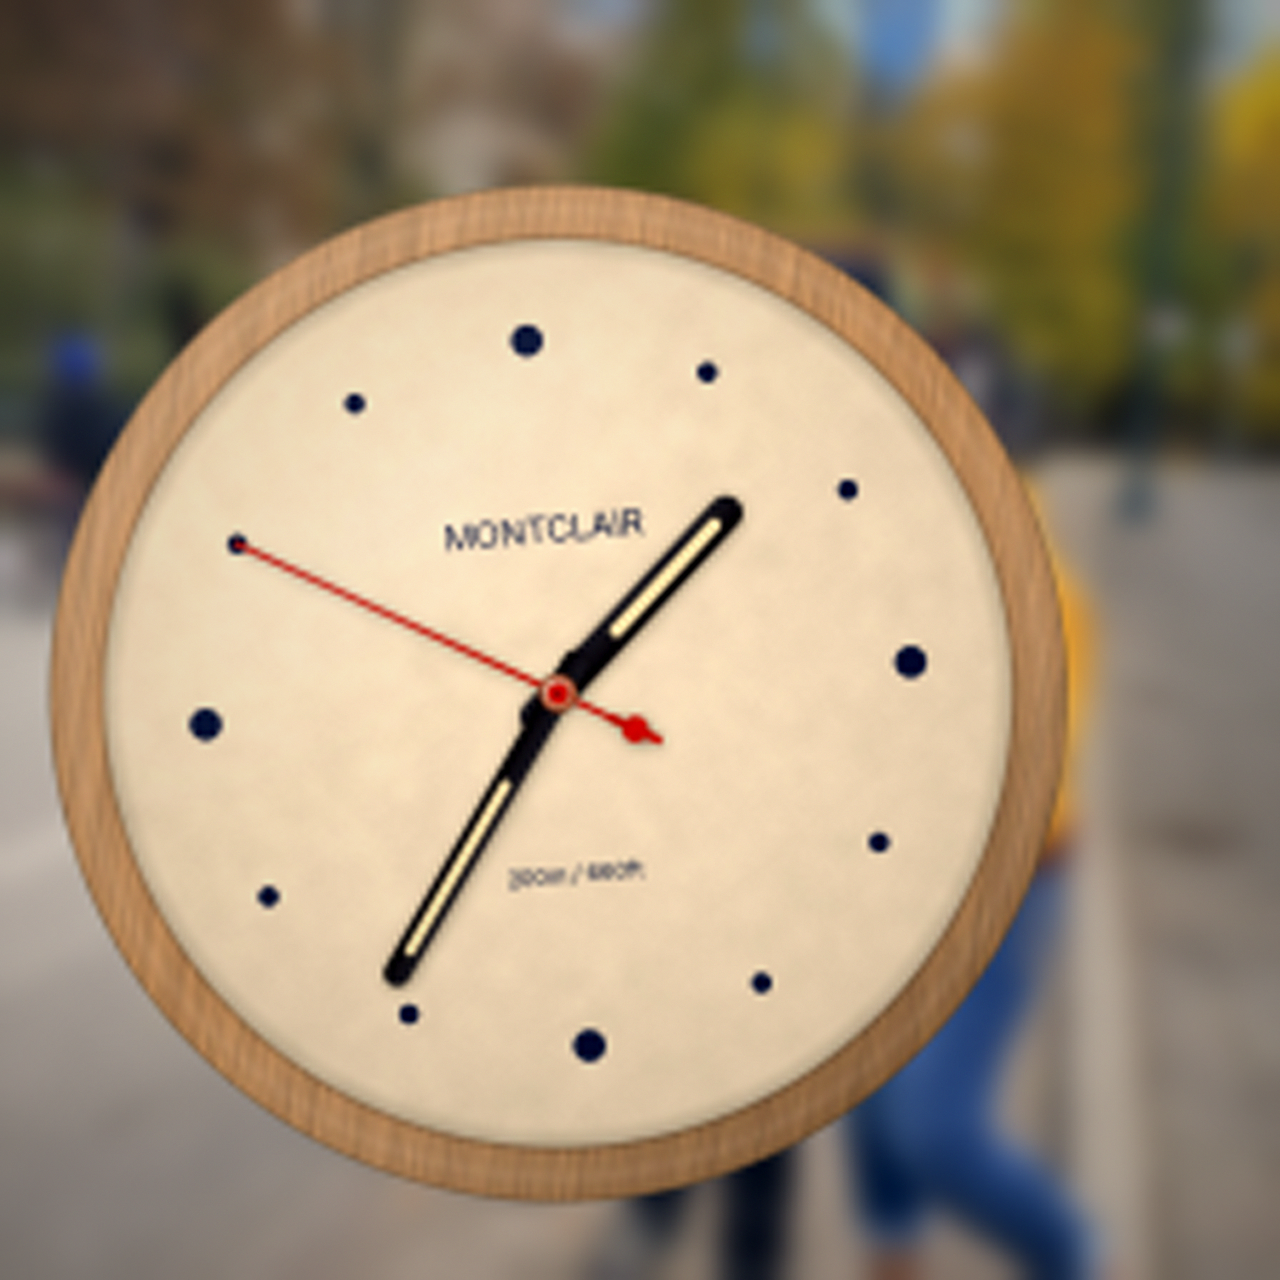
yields h=1 m=35 s=50
